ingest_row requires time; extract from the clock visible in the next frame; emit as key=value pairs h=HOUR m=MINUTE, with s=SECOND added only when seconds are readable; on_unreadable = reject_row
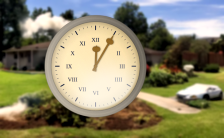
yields h=12 m=5
